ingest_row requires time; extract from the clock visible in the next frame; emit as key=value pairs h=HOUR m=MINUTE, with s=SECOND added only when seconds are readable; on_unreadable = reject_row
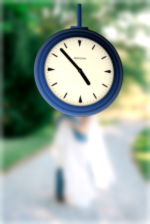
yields h=4 m=53
